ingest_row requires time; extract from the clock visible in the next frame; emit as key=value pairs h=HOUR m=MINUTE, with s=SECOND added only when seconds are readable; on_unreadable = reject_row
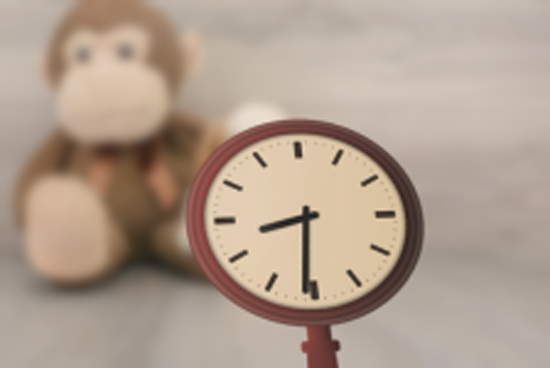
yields h=8 m=31
